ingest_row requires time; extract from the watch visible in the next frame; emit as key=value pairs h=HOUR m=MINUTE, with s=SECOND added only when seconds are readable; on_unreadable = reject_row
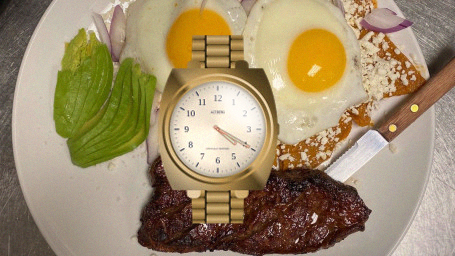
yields h=4 m=20
